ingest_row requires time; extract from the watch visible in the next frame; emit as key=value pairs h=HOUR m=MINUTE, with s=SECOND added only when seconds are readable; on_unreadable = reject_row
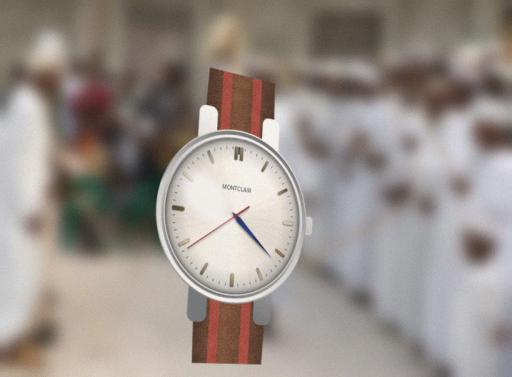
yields h=4 m=21 s=39
